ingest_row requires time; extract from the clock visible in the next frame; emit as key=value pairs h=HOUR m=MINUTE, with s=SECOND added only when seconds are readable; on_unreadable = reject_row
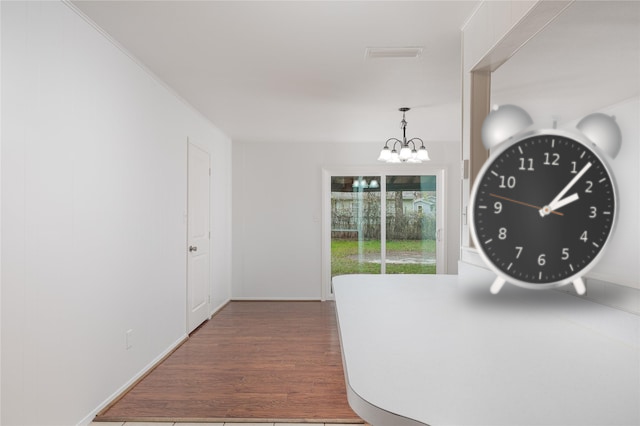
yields h=2 m=6 s=47
